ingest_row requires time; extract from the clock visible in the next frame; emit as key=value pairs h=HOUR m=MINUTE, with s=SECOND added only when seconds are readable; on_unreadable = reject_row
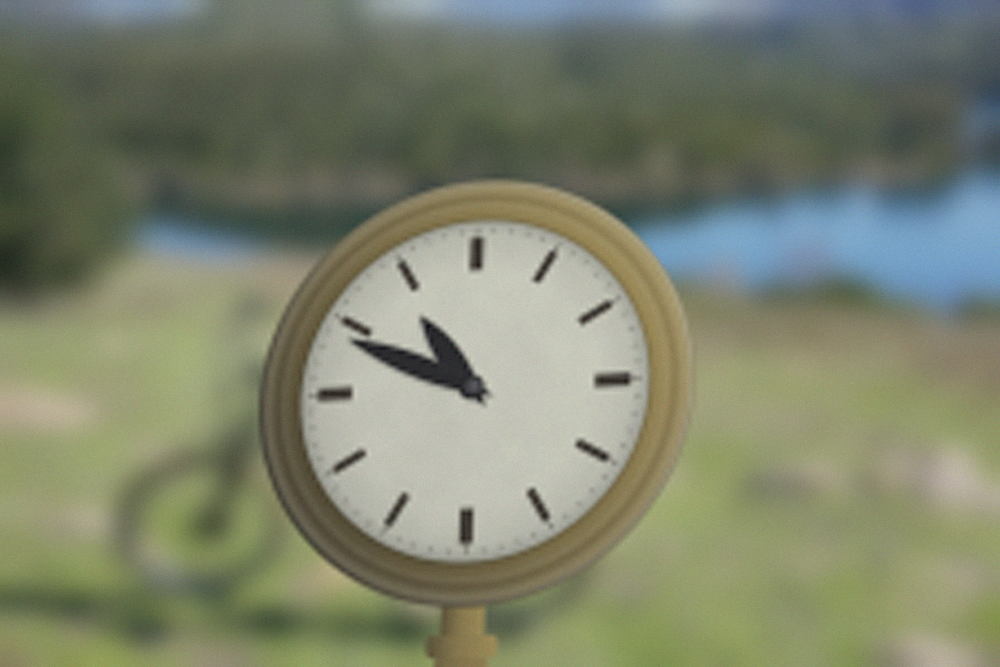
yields h=10 m=49
